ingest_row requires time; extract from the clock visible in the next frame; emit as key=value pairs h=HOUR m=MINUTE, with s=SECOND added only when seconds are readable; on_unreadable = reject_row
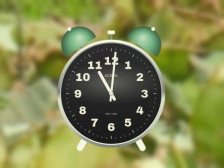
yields h=11 m=1
